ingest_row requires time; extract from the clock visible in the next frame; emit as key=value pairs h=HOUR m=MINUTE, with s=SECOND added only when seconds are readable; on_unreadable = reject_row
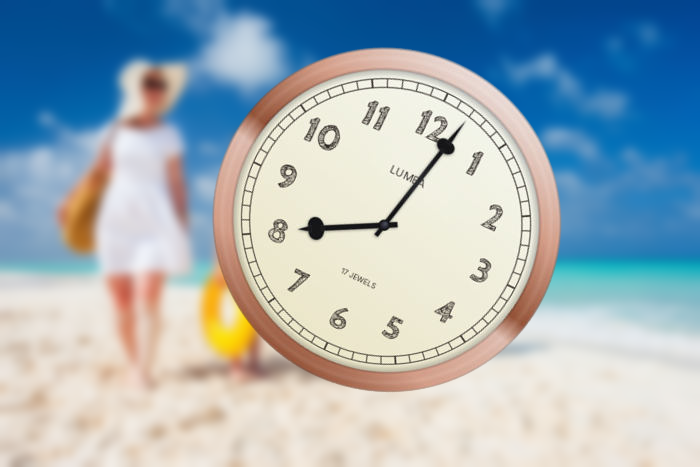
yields h=8 m=2
